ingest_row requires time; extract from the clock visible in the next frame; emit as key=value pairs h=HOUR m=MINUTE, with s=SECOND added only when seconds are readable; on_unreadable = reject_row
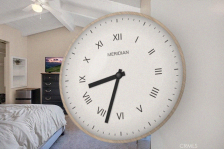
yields h=8 m=33
